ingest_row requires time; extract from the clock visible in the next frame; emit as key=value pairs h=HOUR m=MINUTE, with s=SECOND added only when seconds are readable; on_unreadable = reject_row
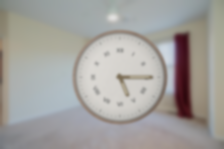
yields h=5 m=15
